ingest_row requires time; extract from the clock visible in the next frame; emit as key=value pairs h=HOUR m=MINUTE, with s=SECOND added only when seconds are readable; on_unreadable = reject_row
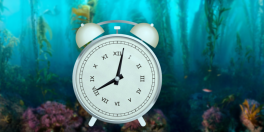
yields h=8 m=2
